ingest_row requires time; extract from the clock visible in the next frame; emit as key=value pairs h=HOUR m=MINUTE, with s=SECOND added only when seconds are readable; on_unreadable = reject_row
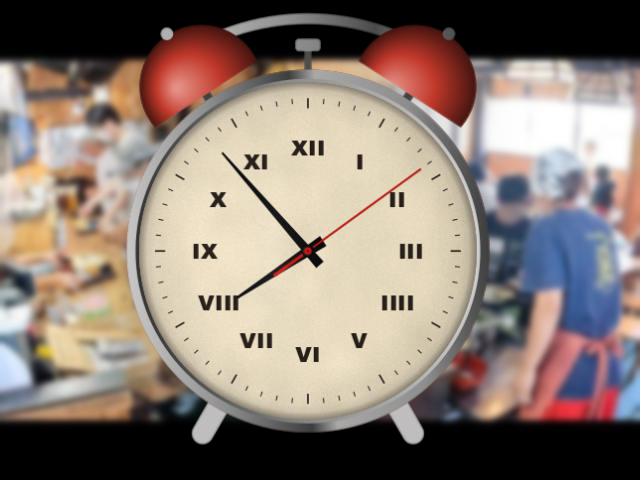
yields h=7 m=53 s=9
